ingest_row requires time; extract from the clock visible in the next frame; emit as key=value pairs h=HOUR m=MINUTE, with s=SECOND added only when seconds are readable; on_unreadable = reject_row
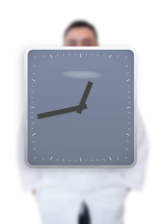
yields h=12 m=43
